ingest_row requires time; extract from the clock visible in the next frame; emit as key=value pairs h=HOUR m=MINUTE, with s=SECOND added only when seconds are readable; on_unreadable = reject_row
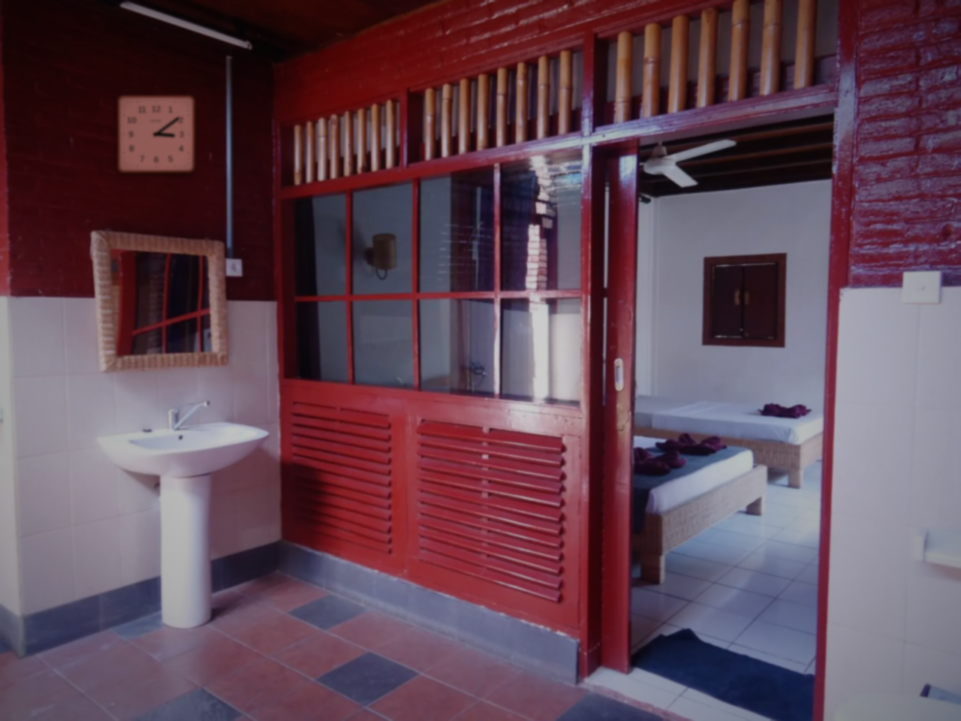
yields h=3 m=9
